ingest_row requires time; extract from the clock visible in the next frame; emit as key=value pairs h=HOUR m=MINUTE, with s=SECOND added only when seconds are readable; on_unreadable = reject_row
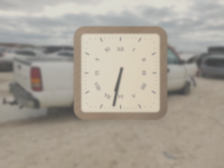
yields h=6 m=32
